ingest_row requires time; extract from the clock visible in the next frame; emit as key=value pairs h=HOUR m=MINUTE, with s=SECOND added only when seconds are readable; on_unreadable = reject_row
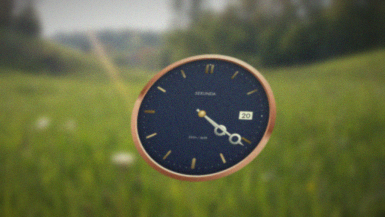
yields h=4 m=21
